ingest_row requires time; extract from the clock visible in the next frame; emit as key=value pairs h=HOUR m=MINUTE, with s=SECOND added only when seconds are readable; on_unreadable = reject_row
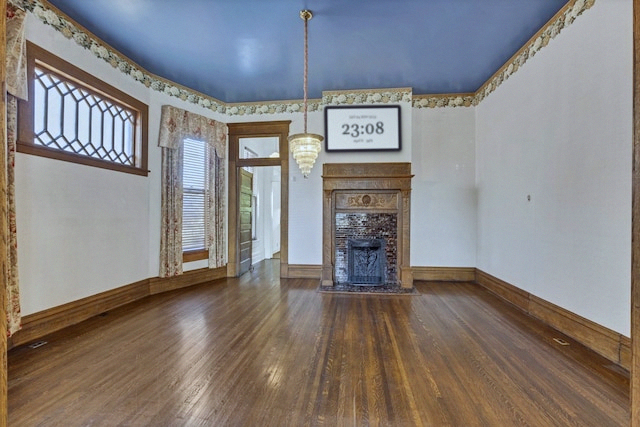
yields h=23 m=8
